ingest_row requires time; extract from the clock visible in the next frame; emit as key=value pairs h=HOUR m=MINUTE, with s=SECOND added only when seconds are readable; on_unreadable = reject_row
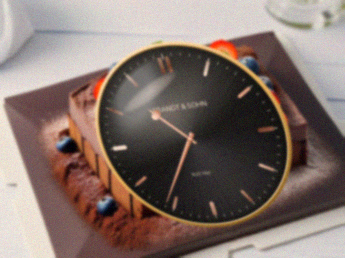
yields h=10 m=36
